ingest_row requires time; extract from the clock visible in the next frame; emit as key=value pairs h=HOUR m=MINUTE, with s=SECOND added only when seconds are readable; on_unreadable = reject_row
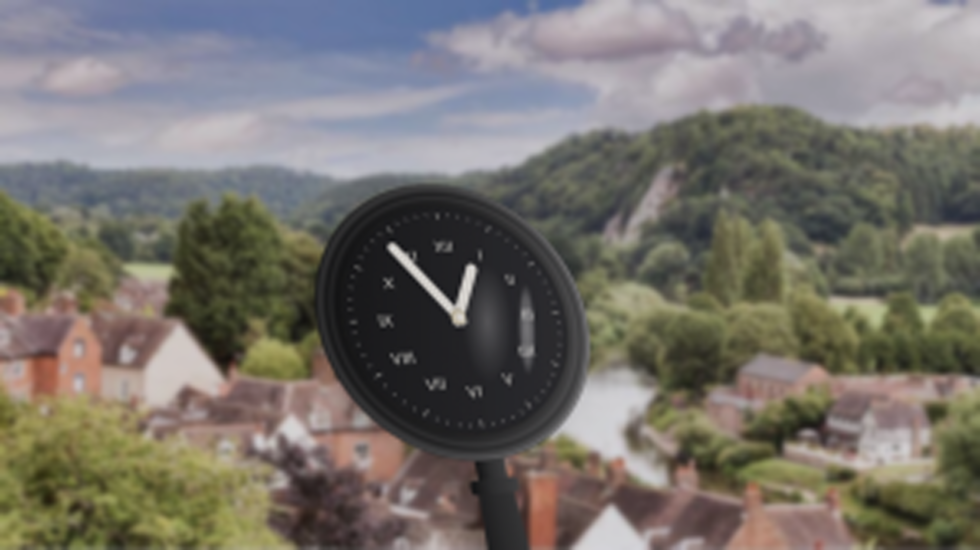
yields h=12 m=54
